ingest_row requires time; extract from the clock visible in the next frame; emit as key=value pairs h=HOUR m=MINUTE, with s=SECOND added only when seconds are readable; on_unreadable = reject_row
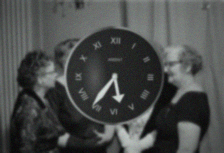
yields h=5 m=36
